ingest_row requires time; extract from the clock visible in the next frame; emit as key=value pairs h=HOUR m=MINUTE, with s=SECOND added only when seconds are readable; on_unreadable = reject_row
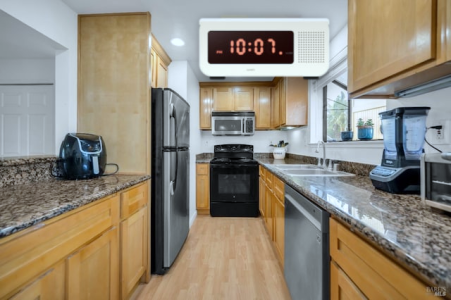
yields h=10 m=7
